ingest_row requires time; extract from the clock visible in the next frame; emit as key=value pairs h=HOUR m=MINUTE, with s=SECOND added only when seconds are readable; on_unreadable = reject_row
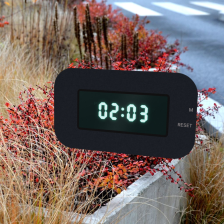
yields h=2 m=3
